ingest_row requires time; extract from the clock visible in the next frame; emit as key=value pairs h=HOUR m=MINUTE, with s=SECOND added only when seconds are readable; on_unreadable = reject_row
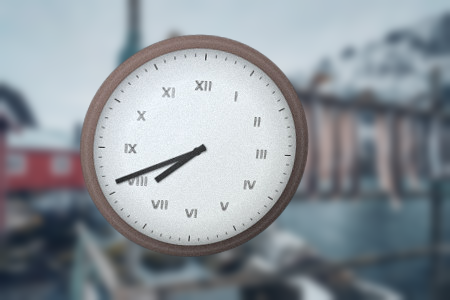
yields h=7 m=41
